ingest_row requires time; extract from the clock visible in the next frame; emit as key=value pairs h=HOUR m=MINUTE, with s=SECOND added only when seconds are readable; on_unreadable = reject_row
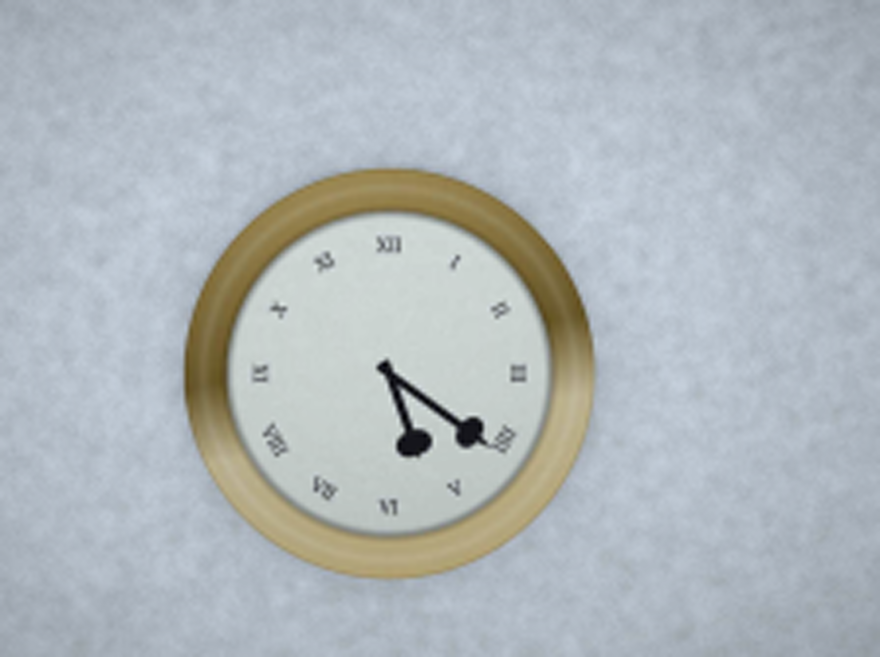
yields h=5 m=21
